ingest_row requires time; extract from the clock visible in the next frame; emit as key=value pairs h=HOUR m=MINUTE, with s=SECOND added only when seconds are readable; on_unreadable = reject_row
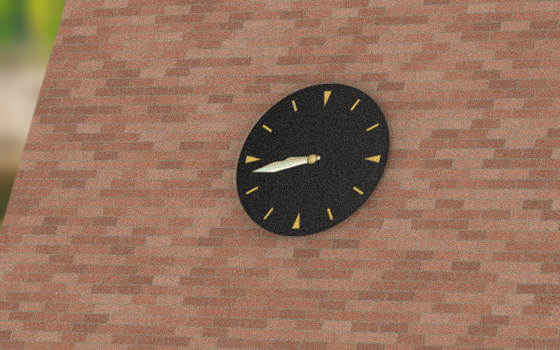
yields h=8 m=43
